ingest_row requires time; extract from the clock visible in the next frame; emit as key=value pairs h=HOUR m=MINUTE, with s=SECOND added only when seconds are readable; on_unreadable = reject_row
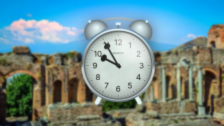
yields h=9 m=55
